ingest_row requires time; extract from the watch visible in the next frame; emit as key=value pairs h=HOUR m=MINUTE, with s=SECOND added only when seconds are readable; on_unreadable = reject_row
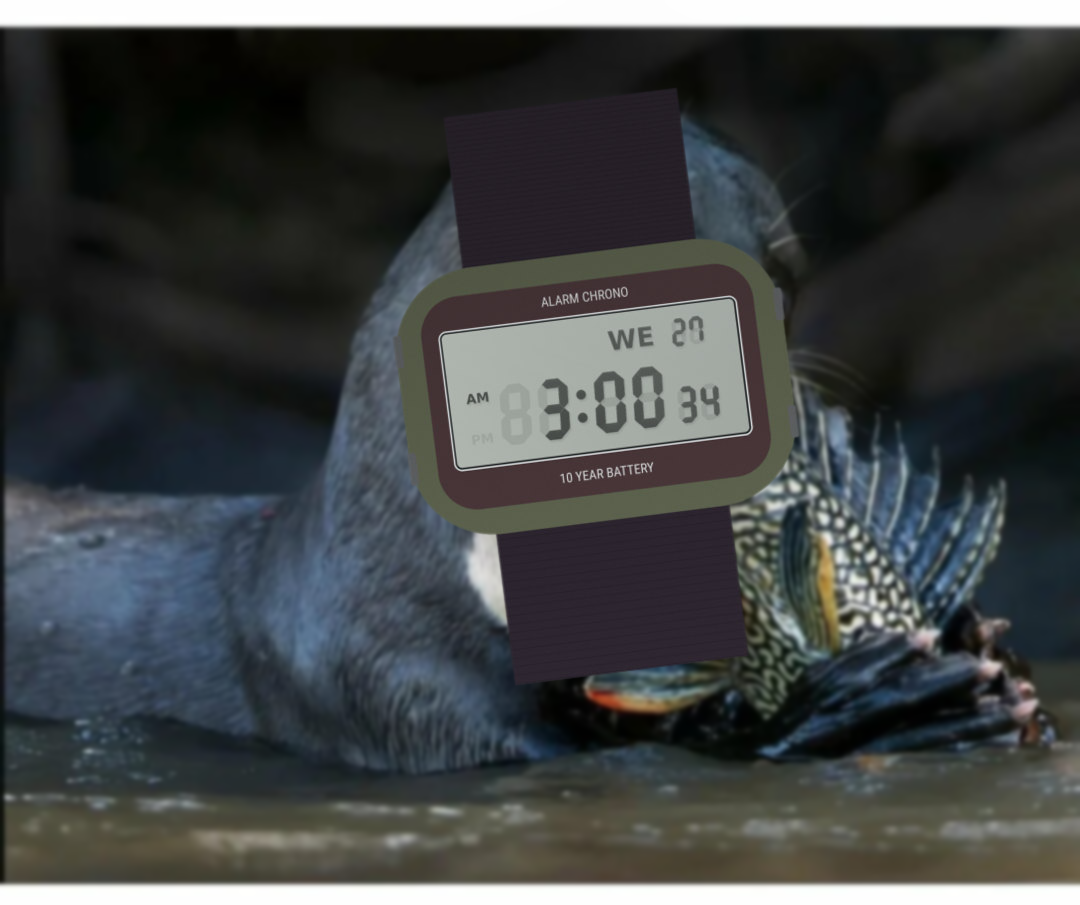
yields h=3 m=0 s=34
